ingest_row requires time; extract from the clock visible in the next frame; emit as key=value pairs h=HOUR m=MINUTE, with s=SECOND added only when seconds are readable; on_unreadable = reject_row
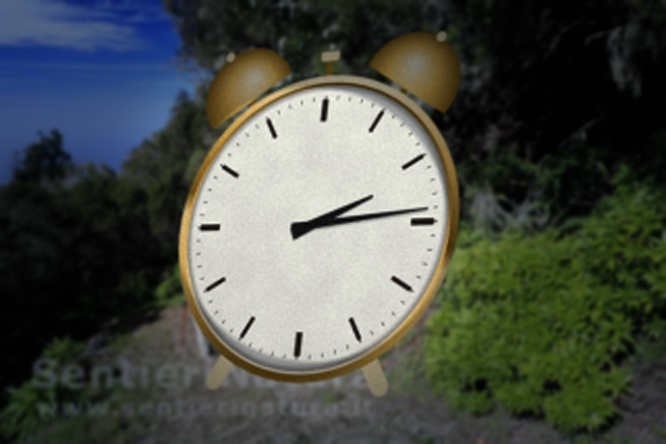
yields h=2 m=14
